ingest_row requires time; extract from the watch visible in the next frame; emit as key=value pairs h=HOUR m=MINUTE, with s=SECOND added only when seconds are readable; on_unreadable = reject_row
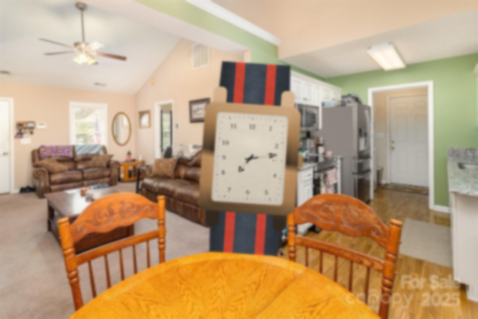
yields h=7 m=13
